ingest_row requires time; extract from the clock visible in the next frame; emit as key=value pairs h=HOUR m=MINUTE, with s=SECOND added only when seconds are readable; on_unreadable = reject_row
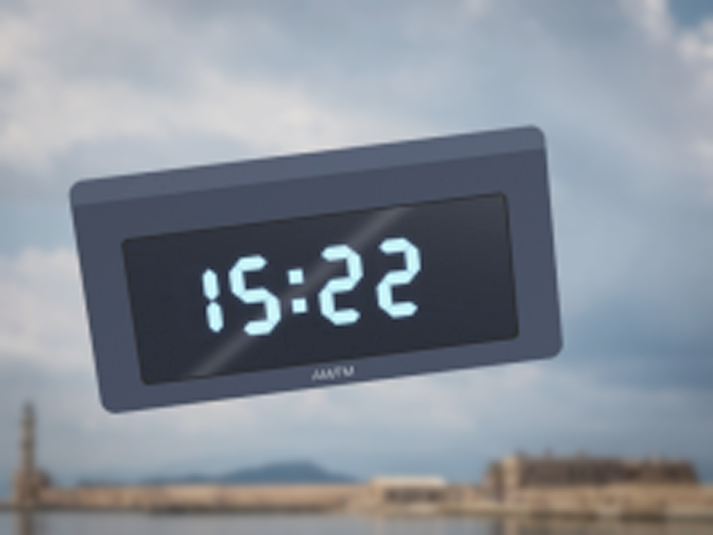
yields h=15 m=22
